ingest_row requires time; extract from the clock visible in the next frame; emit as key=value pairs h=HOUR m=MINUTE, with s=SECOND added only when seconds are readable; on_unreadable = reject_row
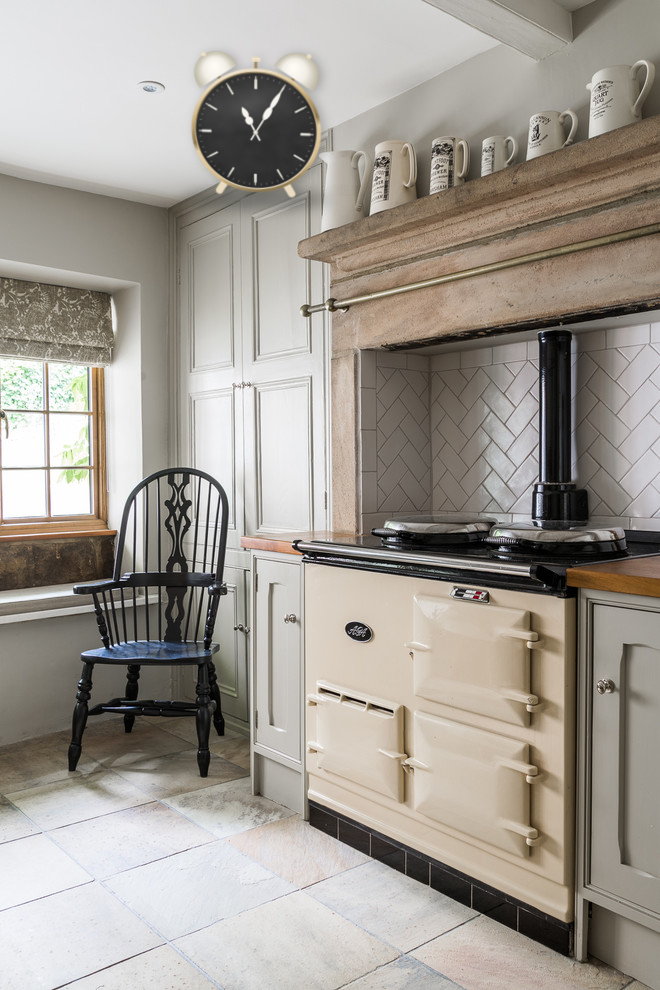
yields h=11 m=5
